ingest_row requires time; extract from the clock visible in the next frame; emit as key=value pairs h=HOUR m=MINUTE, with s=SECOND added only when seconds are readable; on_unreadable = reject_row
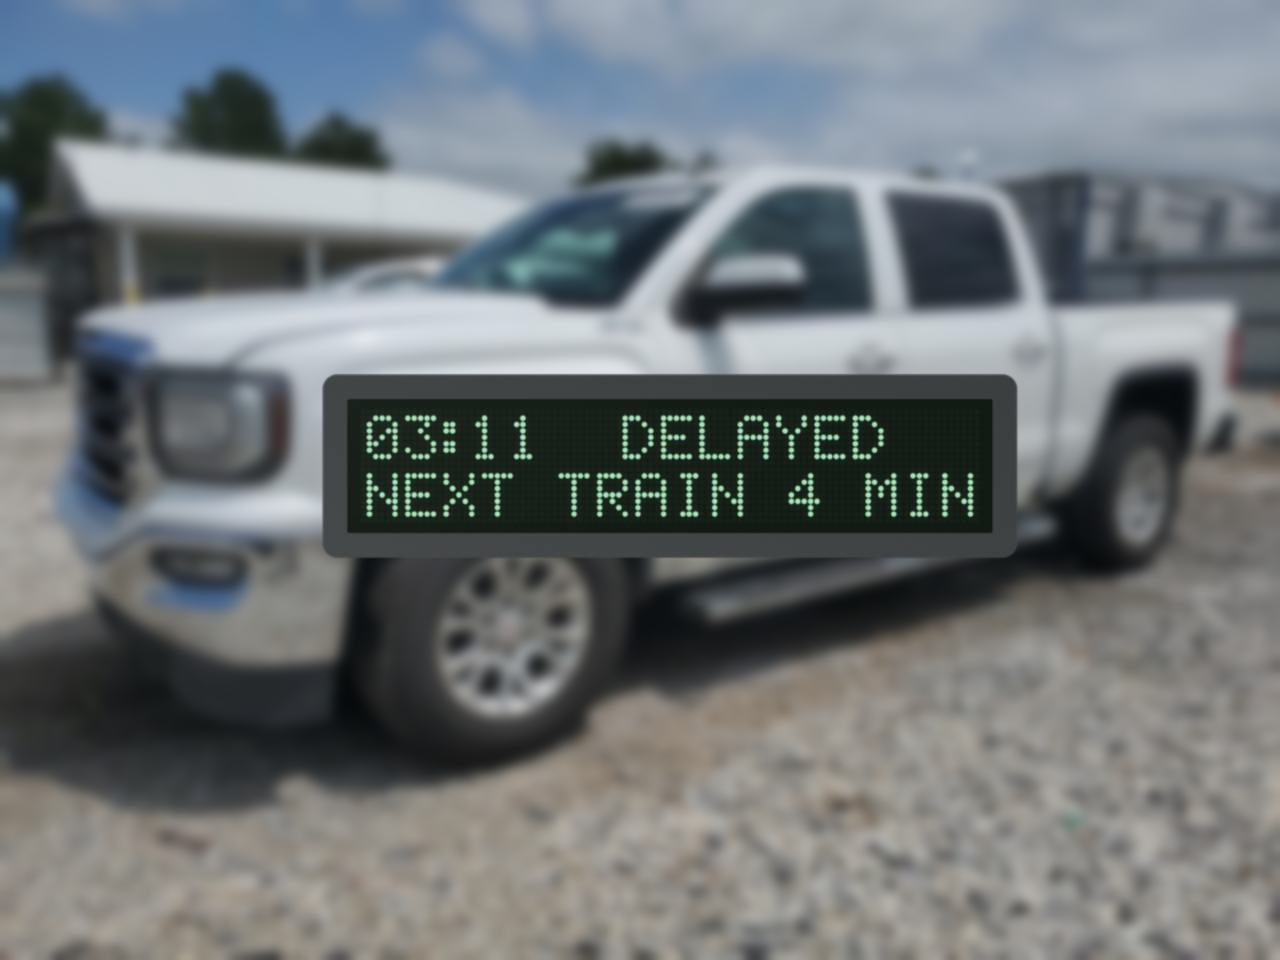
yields h=3 m=11
